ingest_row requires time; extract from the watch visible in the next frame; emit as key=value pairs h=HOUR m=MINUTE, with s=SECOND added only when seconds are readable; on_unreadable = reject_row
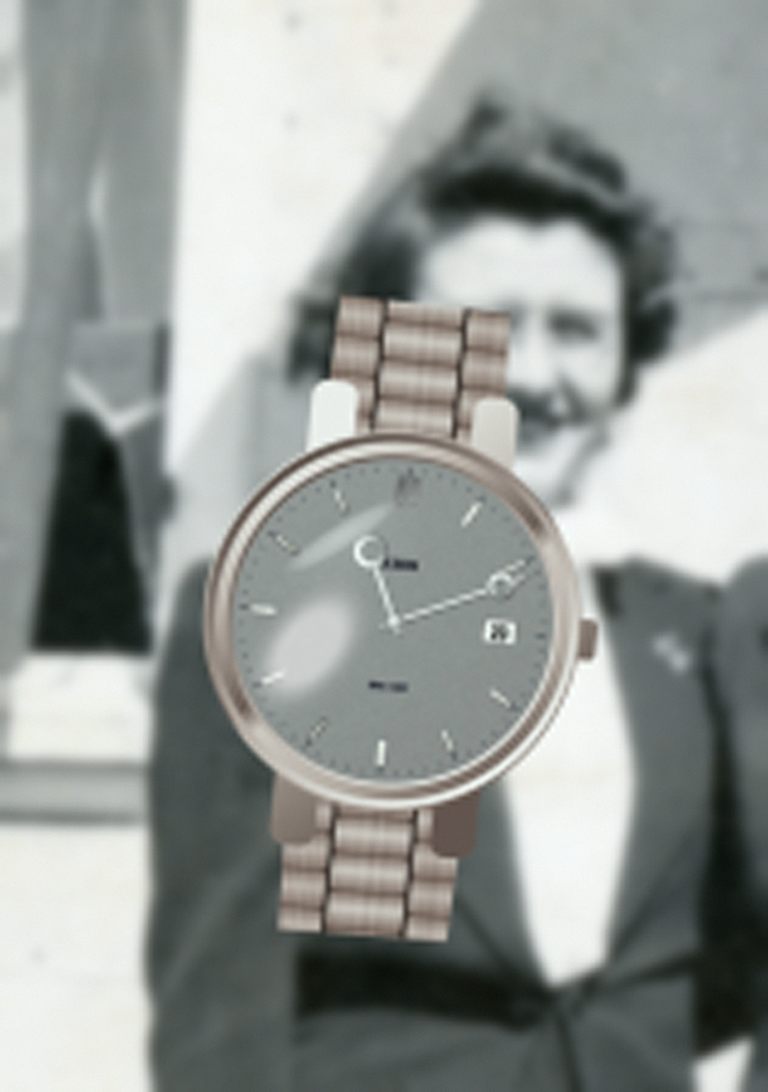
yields h=11 m=11
